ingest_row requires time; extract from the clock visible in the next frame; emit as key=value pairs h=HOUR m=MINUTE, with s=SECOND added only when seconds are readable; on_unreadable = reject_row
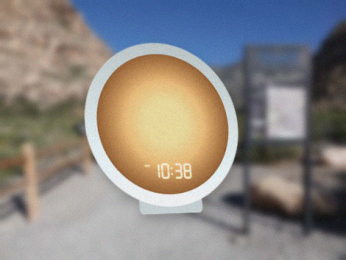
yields h=10 m=38
